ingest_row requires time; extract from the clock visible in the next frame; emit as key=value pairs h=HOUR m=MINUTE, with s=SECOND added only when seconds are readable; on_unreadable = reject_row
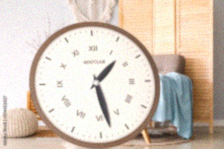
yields h=1 m=28
